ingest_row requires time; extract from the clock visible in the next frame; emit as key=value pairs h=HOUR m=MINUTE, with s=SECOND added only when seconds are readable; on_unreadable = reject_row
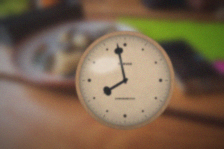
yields h=7 m=58
